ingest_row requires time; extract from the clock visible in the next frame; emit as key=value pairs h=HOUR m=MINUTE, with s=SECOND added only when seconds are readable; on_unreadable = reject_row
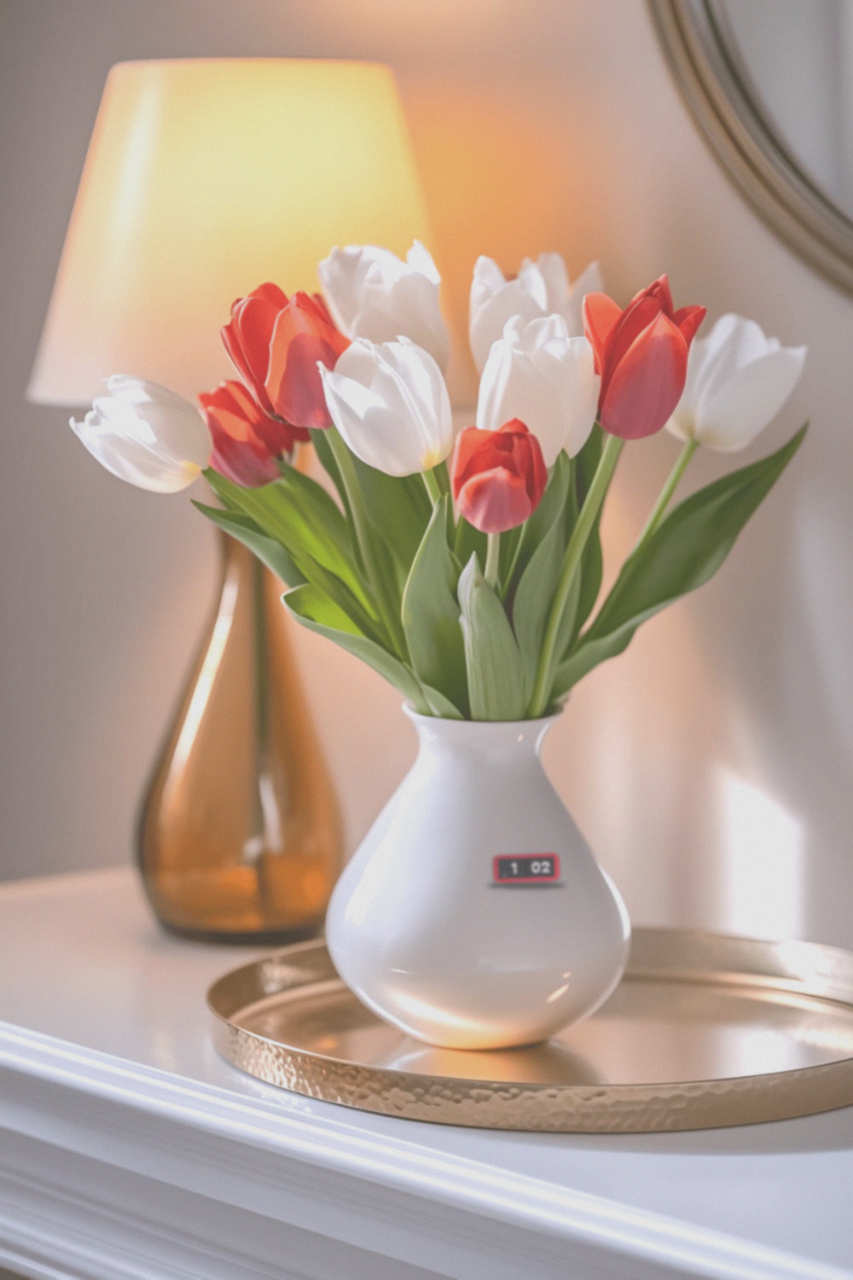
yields h=1 m=2
